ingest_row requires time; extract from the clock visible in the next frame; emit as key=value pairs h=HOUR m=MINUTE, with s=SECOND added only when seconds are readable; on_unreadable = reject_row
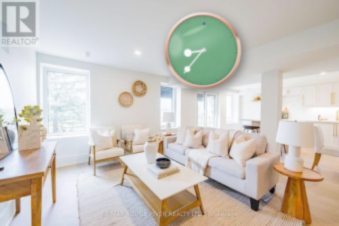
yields h=8 m=36
